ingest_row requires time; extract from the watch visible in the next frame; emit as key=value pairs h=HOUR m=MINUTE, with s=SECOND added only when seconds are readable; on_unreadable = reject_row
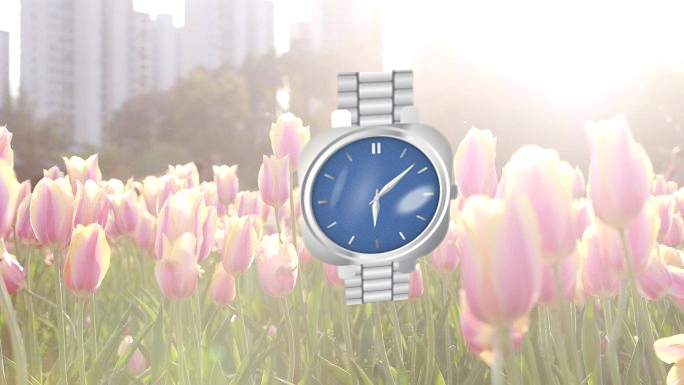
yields h=6 m=8
